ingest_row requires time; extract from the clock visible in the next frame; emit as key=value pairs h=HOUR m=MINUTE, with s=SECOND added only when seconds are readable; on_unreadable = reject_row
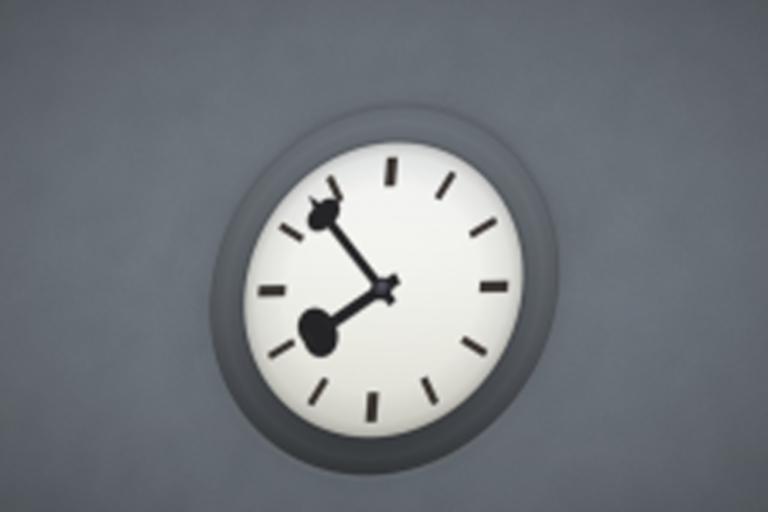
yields h=7 m=53
